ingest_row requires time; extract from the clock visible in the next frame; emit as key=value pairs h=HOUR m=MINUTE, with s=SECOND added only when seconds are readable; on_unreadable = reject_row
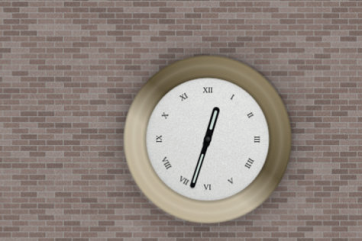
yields h=12 m=33
